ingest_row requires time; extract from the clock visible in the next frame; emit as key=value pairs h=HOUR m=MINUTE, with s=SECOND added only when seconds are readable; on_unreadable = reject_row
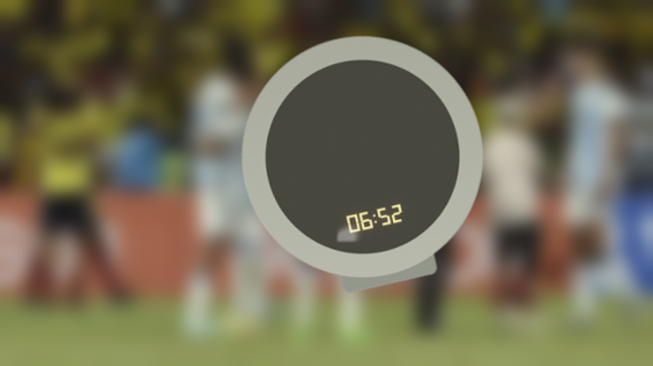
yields h=6 m=52
